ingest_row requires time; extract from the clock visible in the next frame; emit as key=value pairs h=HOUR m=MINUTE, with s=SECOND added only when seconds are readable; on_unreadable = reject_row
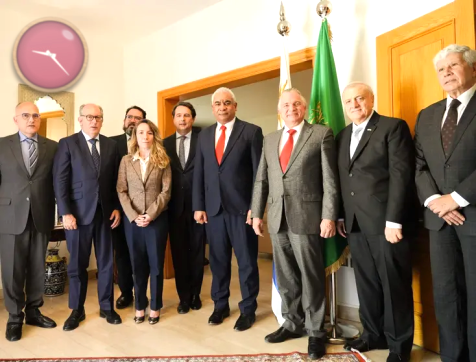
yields h=9 m=23
